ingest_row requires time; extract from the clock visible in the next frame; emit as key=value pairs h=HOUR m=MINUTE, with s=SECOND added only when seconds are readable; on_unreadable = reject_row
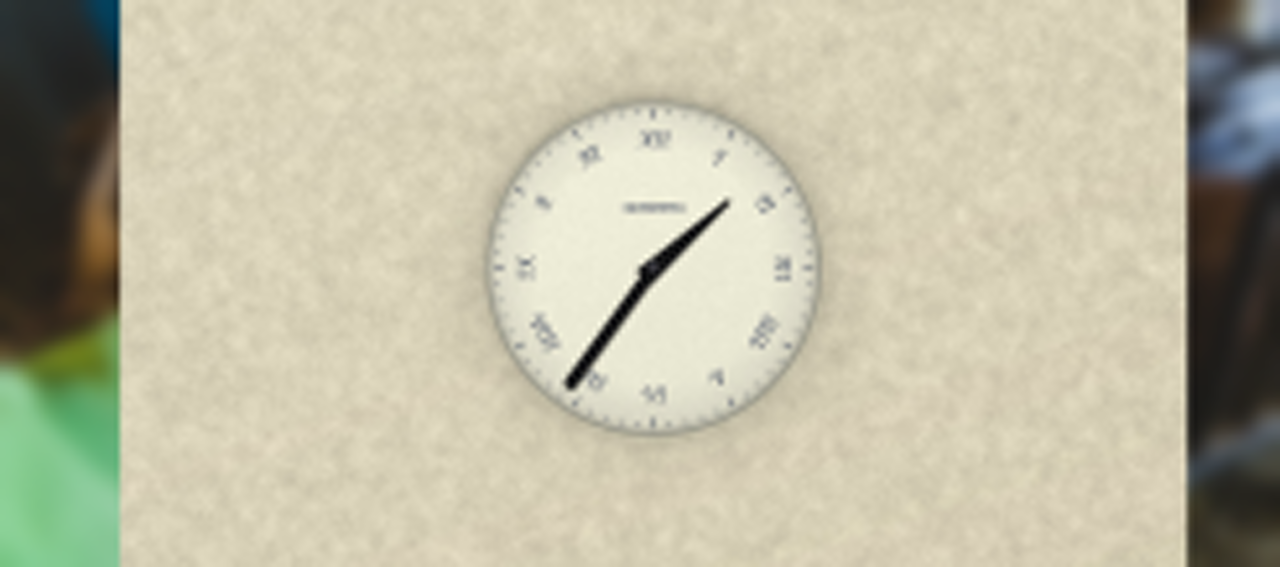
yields h=1 m=36
